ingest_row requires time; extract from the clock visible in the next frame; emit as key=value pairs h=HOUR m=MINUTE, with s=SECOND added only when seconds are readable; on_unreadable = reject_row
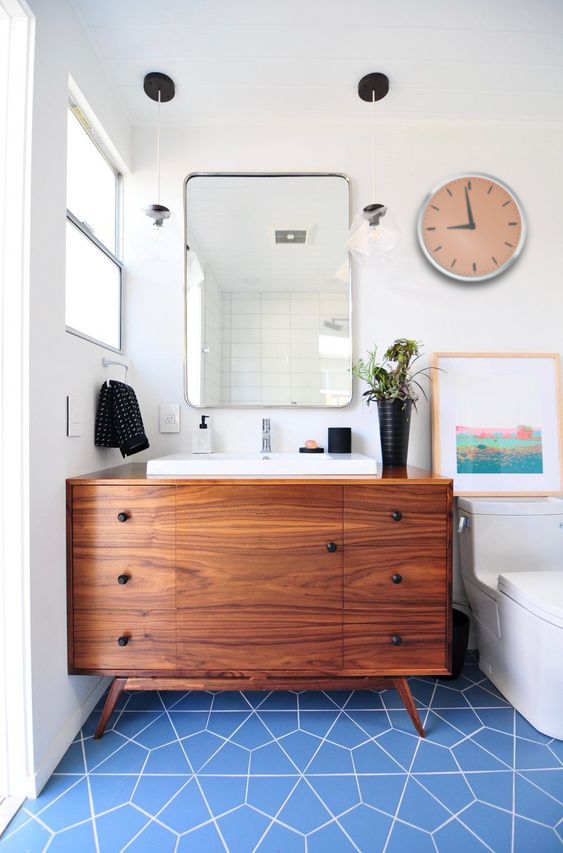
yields h=8 m=59
